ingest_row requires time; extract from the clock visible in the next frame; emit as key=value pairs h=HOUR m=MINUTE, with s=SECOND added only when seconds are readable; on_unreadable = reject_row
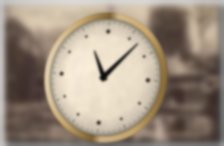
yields h=11 m=7
